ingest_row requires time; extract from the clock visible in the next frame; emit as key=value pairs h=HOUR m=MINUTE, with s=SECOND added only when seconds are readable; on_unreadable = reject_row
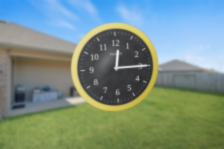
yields h=12 m=15
